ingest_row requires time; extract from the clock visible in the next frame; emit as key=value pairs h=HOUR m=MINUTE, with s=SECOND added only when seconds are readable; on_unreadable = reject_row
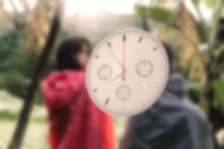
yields h=7 m=54
